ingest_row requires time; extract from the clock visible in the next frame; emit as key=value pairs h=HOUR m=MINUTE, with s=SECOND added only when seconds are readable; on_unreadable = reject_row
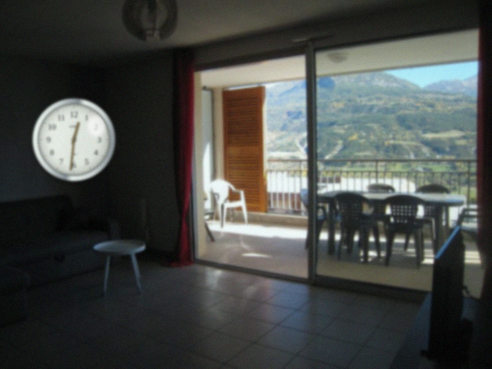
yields h=12 m=31
